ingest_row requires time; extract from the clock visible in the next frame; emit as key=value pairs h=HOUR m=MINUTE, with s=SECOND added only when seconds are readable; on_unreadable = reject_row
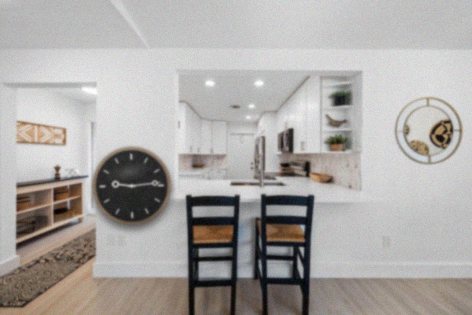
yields h=9 m=14
